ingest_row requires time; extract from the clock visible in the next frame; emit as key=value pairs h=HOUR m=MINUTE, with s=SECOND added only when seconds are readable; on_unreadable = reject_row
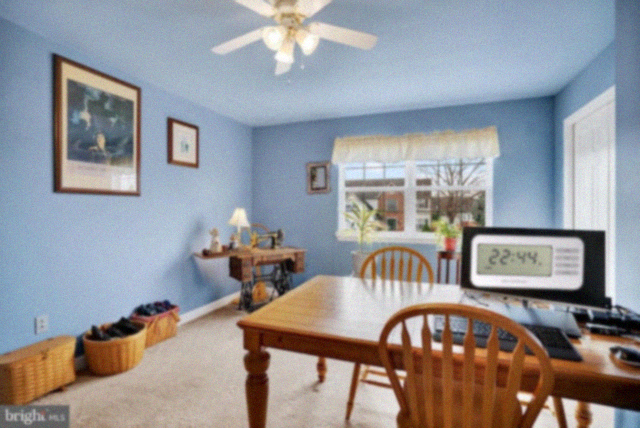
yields h=22 m=44
